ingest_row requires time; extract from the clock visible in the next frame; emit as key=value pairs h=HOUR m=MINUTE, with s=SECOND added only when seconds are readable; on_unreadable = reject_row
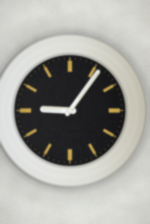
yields h=9 m=6
